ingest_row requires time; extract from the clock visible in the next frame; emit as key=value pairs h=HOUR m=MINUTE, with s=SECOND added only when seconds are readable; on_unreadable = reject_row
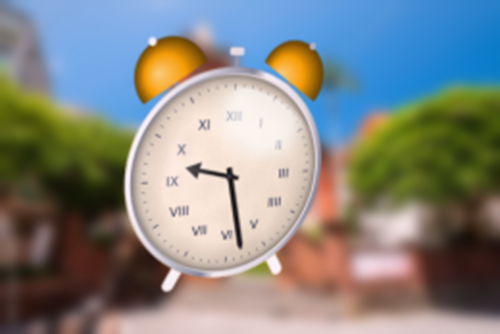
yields h=9 m=28
